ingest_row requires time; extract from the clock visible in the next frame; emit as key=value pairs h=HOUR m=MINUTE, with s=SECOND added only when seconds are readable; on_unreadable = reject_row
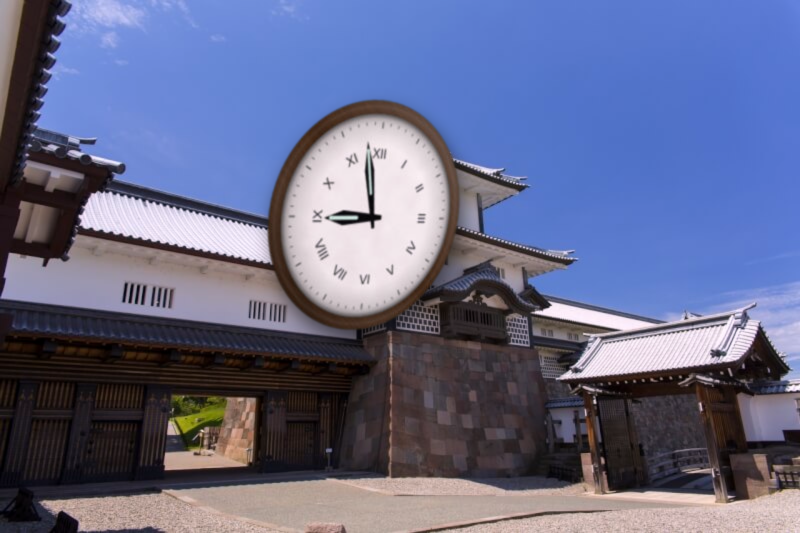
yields h=8 m=58
